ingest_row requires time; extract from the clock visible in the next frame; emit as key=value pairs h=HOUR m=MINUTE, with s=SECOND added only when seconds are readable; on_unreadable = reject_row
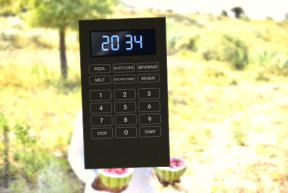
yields h=20 m=34
